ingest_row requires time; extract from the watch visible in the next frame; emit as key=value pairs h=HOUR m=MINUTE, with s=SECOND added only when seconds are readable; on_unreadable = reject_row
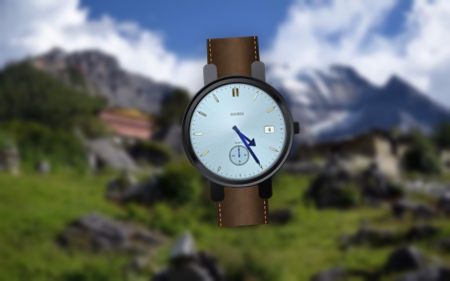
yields h=4 m=25
